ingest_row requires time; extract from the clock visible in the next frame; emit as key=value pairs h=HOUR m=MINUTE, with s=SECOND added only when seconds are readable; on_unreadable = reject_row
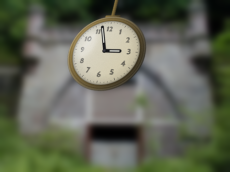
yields h=2 m=57
